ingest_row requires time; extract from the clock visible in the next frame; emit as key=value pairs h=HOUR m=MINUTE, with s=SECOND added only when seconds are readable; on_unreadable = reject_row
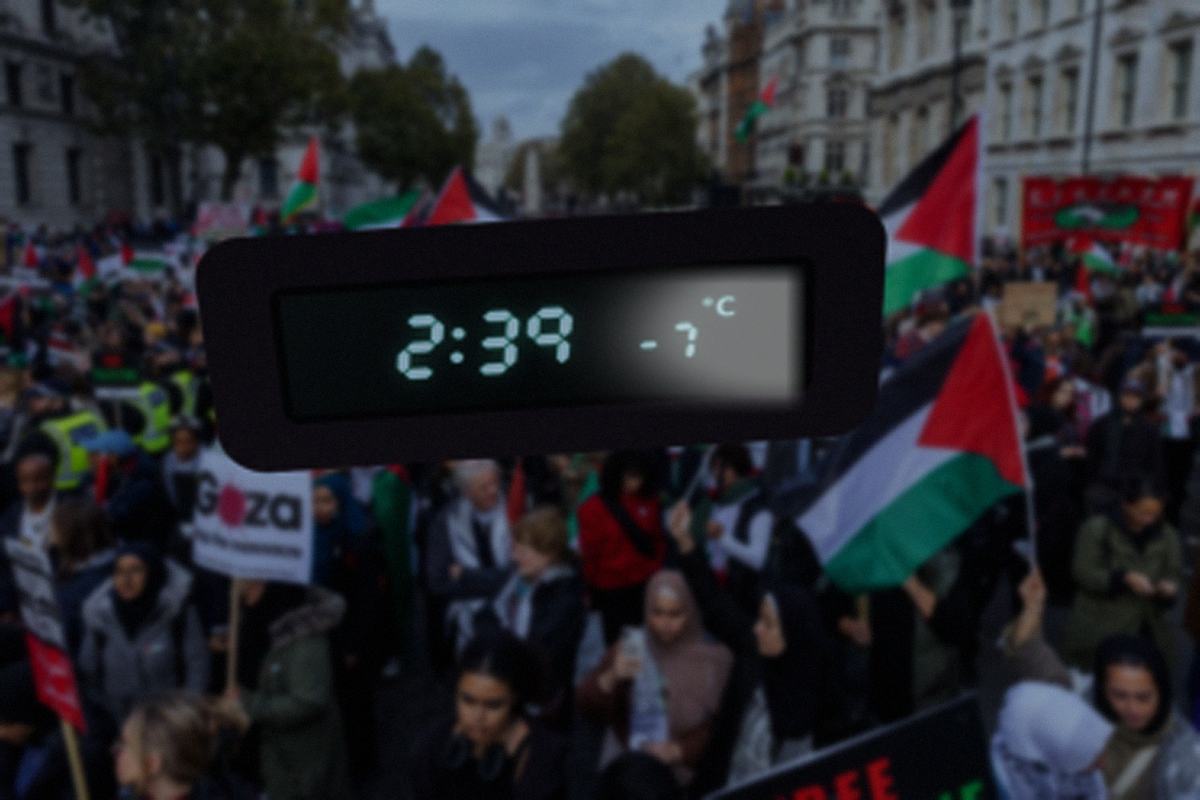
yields h=2 m=39
